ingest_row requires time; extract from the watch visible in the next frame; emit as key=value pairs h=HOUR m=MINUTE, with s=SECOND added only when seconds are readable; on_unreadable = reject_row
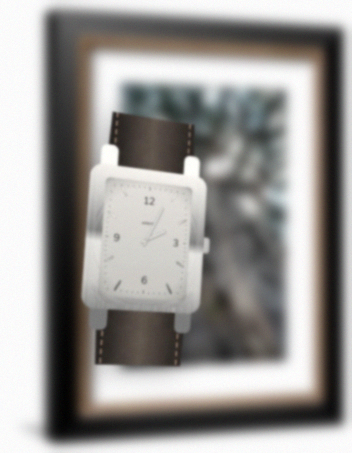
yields h=2 m=4
